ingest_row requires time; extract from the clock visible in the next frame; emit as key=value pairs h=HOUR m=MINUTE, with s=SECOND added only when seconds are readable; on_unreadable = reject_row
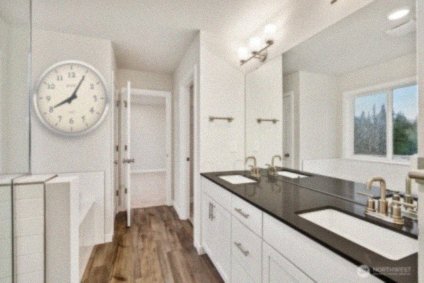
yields h=8 m=5
